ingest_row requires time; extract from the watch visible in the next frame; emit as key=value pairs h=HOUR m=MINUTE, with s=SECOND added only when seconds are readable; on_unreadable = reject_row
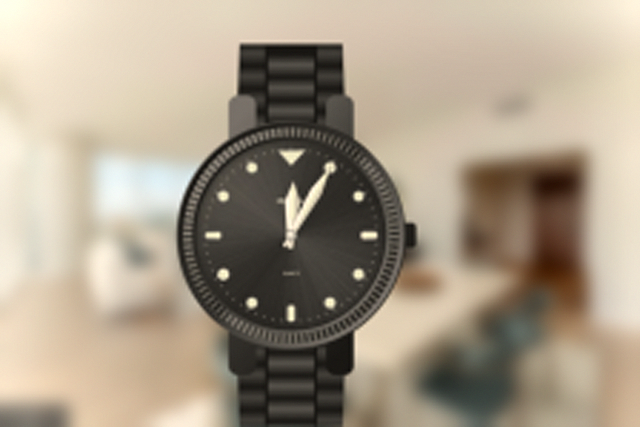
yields h=12 m=5
